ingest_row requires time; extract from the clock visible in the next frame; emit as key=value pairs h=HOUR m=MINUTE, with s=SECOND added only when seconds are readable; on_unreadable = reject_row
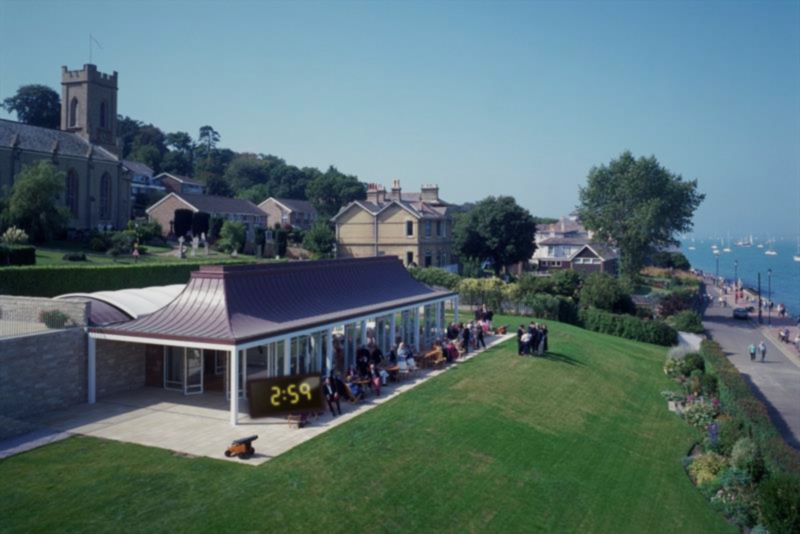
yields h=2 m=59
